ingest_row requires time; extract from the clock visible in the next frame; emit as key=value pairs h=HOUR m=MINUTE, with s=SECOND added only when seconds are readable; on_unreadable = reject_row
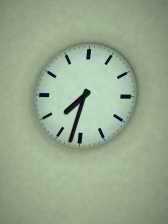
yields h=7 m=32
